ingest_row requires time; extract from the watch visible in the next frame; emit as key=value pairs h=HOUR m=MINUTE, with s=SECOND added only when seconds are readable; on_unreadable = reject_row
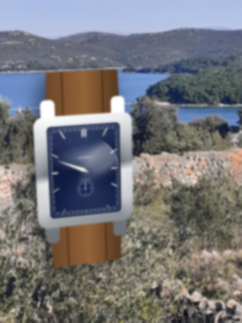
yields h=9 m=49
